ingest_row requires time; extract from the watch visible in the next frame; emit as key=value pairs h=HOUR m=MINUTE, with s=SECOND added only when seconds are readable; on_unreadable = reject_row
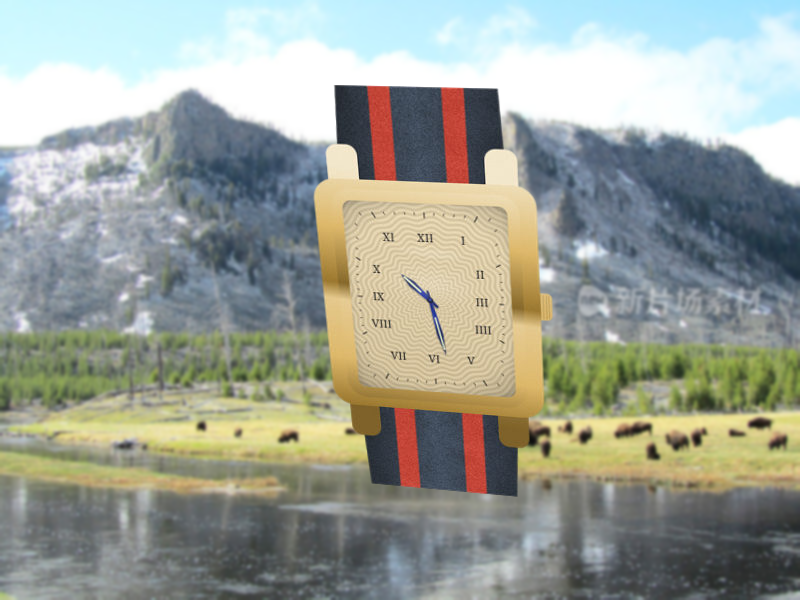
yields h=10 m=28
